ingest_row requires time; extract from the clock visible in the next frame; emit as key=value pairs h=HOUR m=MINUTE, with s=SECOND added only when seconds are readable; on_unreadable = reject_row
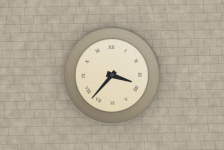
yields h=3 m=37
